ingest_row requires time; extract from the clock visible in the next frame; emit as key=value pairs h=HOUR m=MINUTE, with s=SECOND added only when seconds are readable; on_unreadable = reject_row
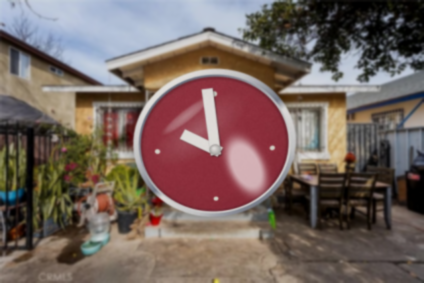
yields h=9 m=59
